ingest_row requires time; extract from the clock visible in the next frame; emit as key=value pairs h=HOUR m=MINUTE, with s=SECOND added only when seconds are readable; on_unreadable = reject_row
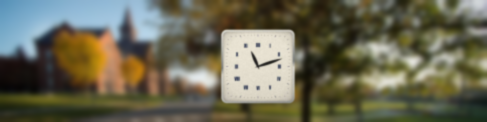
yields h=11 m=12
